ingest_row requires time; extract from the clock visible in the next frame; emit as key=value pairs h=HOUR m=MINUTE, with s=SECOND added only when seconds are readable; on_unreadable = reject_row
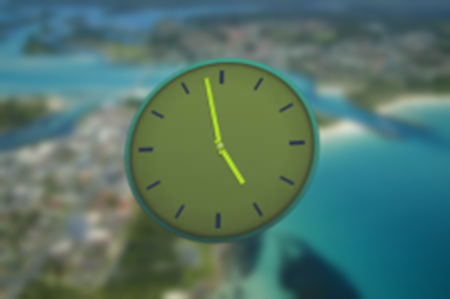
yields h=4 m=58
